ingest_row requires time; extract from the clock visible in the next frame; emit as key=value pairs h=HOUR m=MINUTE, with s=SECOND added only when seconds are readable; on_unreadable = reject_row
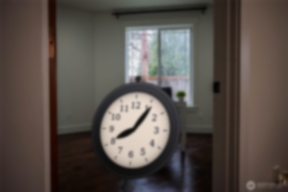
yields h=8 m=6
